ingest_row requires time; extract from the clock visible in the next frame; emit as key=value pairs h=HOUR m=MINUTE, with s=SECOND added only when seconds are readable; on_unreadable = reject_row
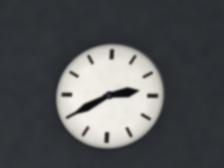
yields h=2 m=40
